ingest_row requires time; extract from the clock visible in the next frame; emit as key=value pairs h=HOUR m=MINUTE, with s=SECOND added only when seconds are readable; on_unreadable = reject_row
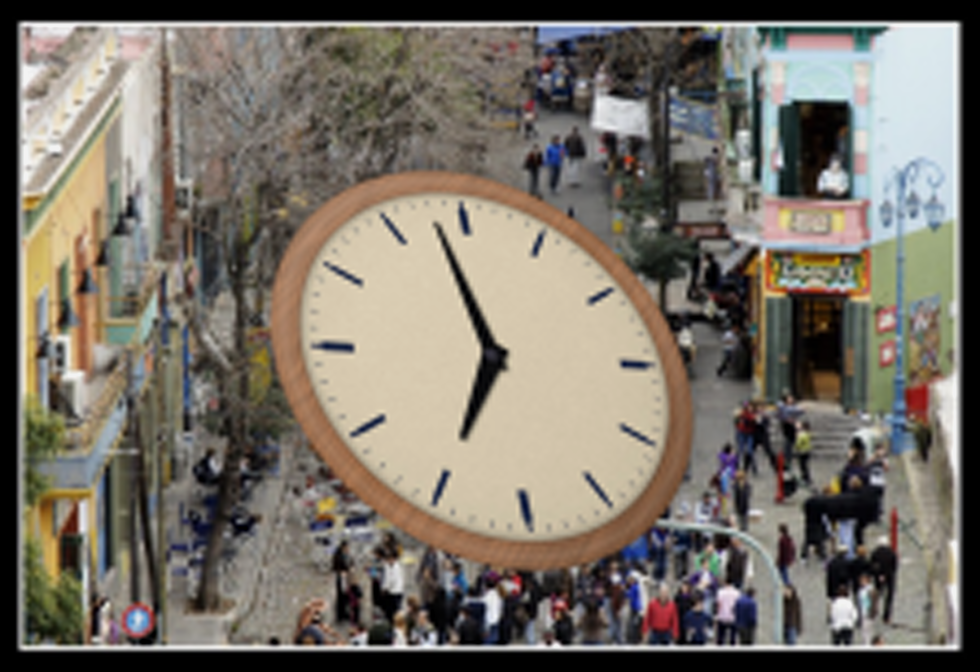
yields h=6 m=58
